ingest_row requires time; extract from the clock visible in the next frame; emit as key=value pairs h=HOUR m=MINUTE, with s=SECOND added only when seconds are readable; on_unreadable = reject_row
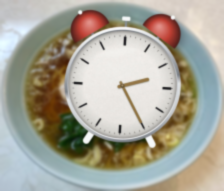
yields h=2 m=25
